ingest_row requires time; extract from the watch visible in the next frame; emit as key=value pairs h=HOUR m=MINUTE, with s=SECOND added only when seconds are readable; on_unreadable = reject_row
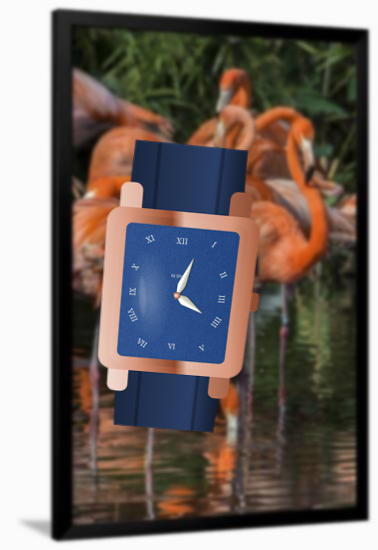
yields h=4 m=3
